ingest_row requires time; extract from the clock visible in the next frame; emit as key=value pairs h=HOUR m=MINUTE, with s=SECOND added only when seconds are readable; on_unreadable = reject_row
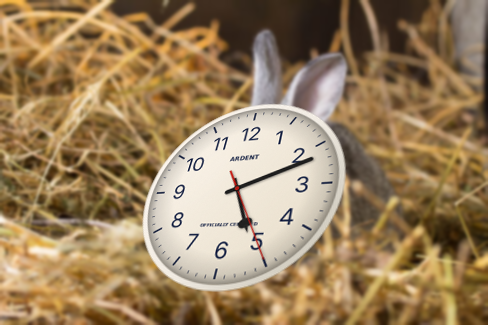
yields h=5 m=11 s=25
